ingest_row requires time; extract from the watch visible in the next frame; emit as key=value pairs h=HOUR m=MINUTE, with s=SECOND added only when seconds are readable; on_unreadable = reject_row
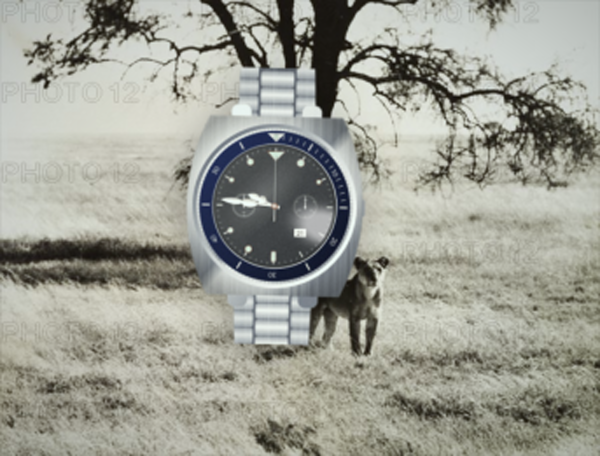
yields h=9 m=46
